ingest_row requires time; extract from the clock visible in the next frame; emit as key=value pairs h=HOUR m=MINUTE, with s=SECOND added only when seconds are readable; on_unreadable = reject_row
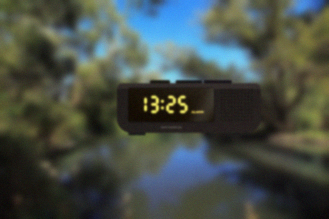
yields h=13 m=25
